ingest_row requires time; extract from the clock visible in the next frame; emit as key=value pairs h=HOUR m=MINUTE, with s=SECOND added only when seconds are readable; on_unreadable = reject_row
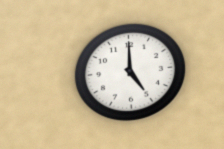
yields h=5 m=0
